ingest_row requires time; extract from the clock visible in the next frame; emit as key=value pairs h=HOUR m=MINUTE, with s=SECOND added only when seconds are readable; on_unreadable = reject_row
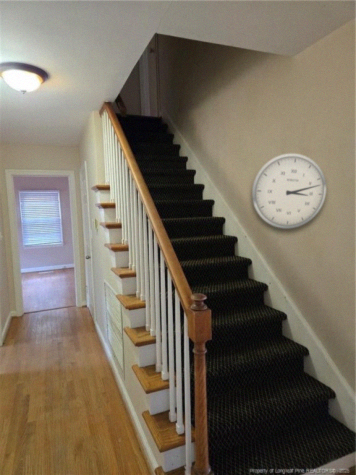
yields h=3 m=12
